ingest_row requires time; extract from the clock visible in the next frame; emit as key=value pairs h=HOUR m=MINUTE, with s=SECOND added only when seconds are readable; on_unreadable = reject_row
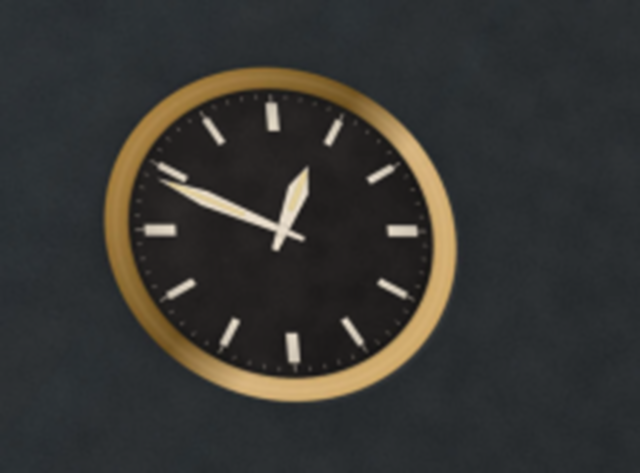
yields h=12 m=49
